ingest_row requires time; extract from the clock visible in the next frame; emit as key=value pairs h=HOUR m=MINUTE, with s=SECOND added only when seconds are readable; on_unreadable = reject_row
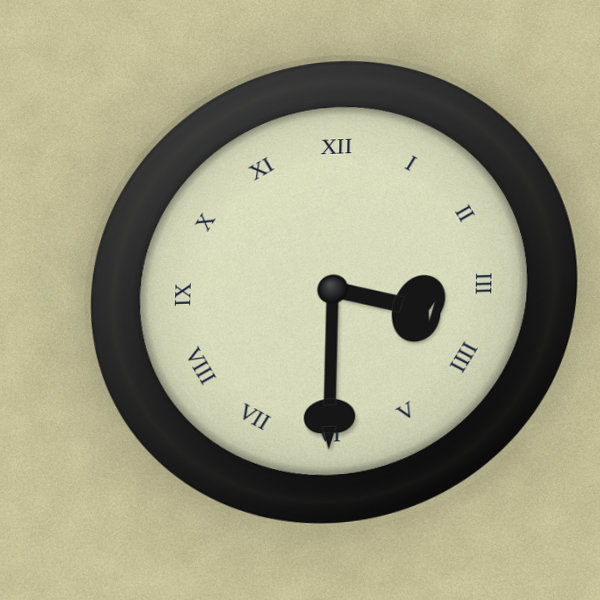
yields h=3 m=30
